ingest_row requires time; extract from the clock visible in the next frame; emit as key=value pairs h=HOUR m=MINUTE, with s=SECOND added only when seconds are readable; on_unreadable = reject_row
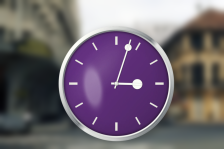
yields h=3 m=3
